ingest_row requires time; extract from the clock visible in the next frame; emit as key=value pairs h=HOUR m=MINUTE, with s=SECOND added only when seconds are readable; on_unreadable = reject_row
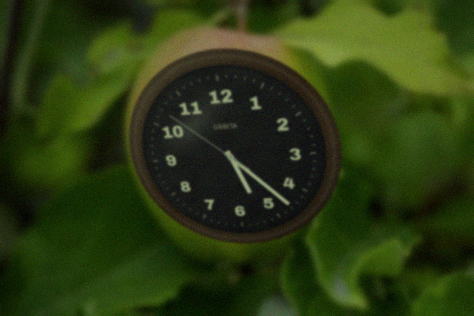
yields h=5 m=22 s=52
